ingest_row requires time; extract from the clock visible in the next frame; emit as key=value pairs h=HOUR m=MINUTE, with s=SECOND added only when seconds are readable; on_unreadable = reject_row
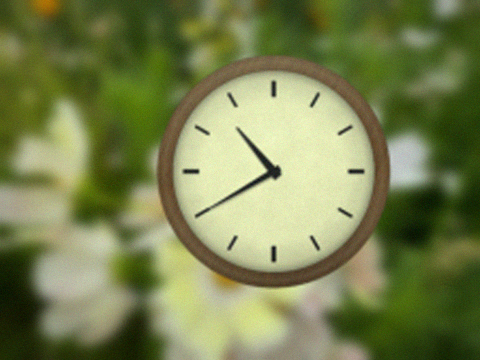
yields h=10 m=40
